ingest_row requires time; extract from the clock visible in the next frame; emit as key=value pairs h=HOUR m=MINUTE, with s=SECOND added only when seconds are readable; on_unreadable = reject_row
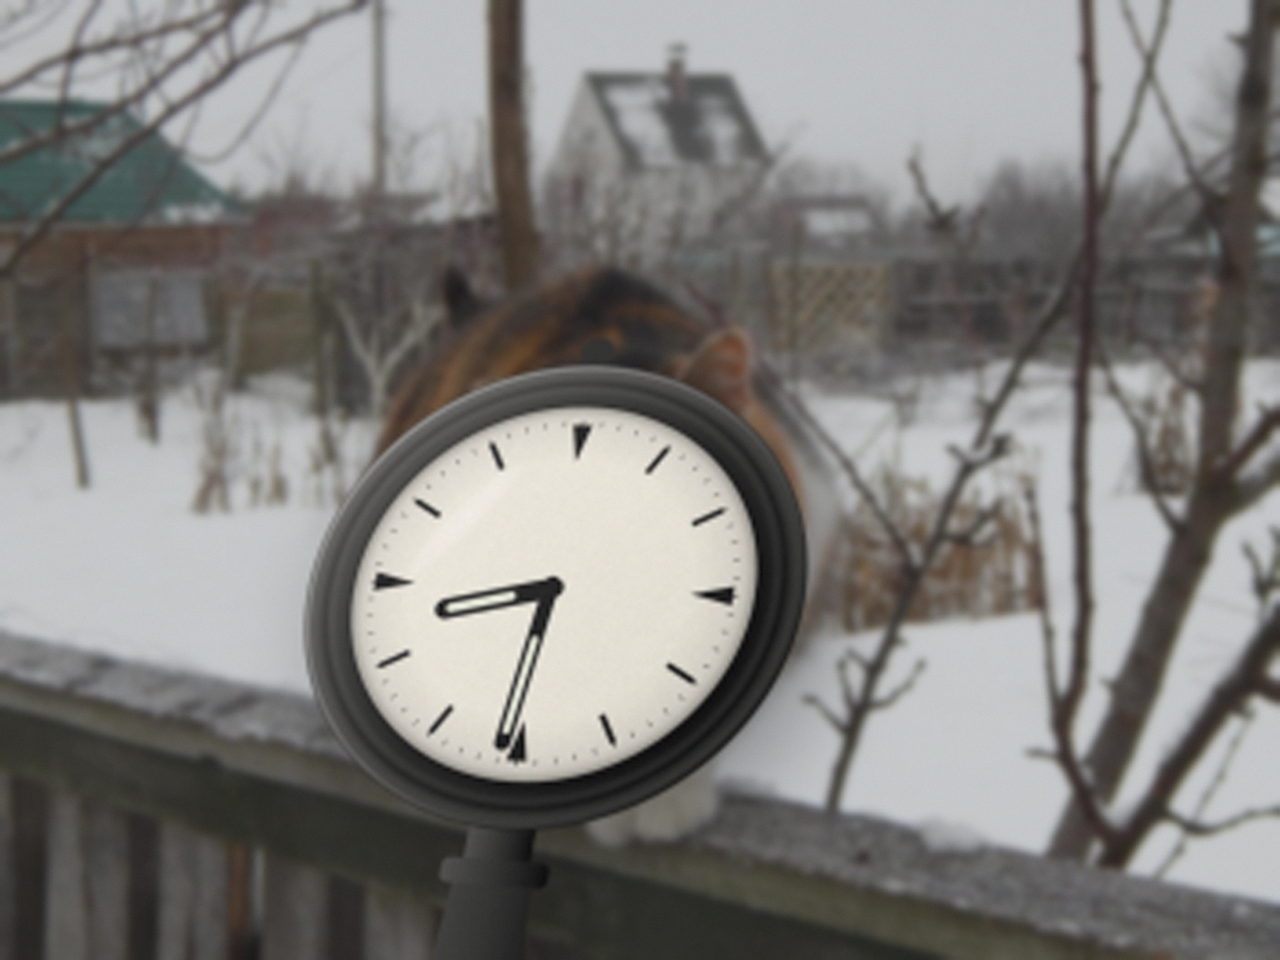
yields h=8 m=31
